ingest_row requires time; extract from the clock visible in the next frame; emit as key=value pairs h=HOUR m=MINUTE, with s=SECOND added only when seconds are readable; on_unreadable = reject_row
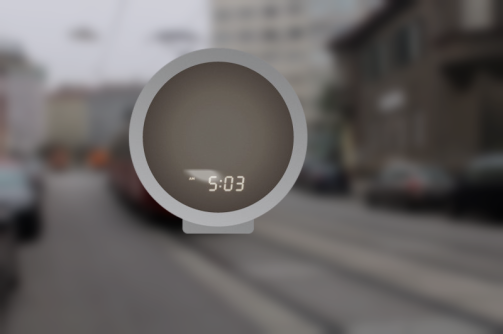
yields h=5 m=3
